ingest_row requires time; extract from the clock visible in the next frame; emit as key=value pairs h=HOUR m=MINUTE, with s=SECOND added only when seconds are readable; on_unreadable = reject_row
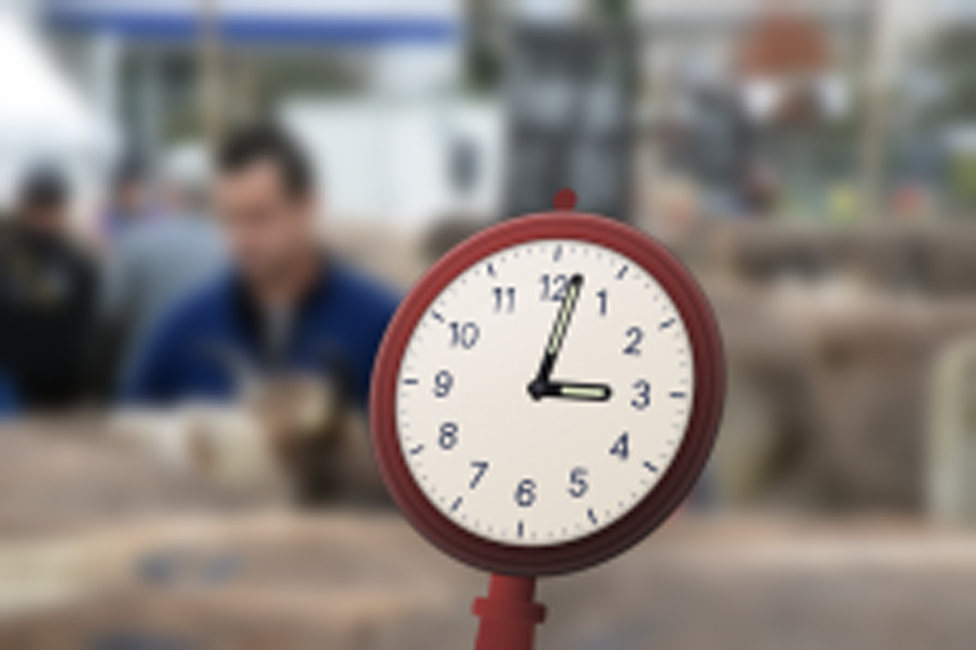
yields h=3 m=2
